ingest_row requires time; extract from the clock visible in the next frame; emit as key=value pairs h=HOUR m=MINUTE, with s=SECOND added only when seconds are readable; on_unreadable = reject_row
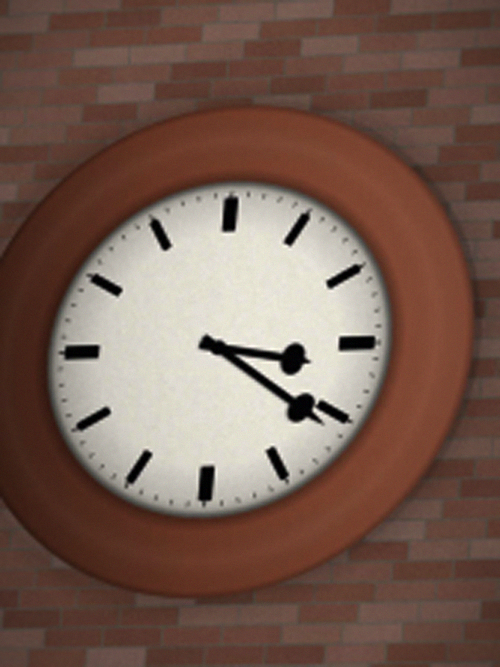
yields h=3 m=21
